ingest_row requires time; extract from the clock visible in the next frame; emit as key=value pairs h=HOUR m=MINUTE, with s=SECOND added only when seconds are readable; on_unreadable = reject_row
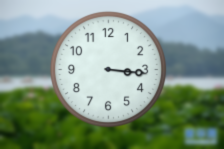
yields h=3 m=16
